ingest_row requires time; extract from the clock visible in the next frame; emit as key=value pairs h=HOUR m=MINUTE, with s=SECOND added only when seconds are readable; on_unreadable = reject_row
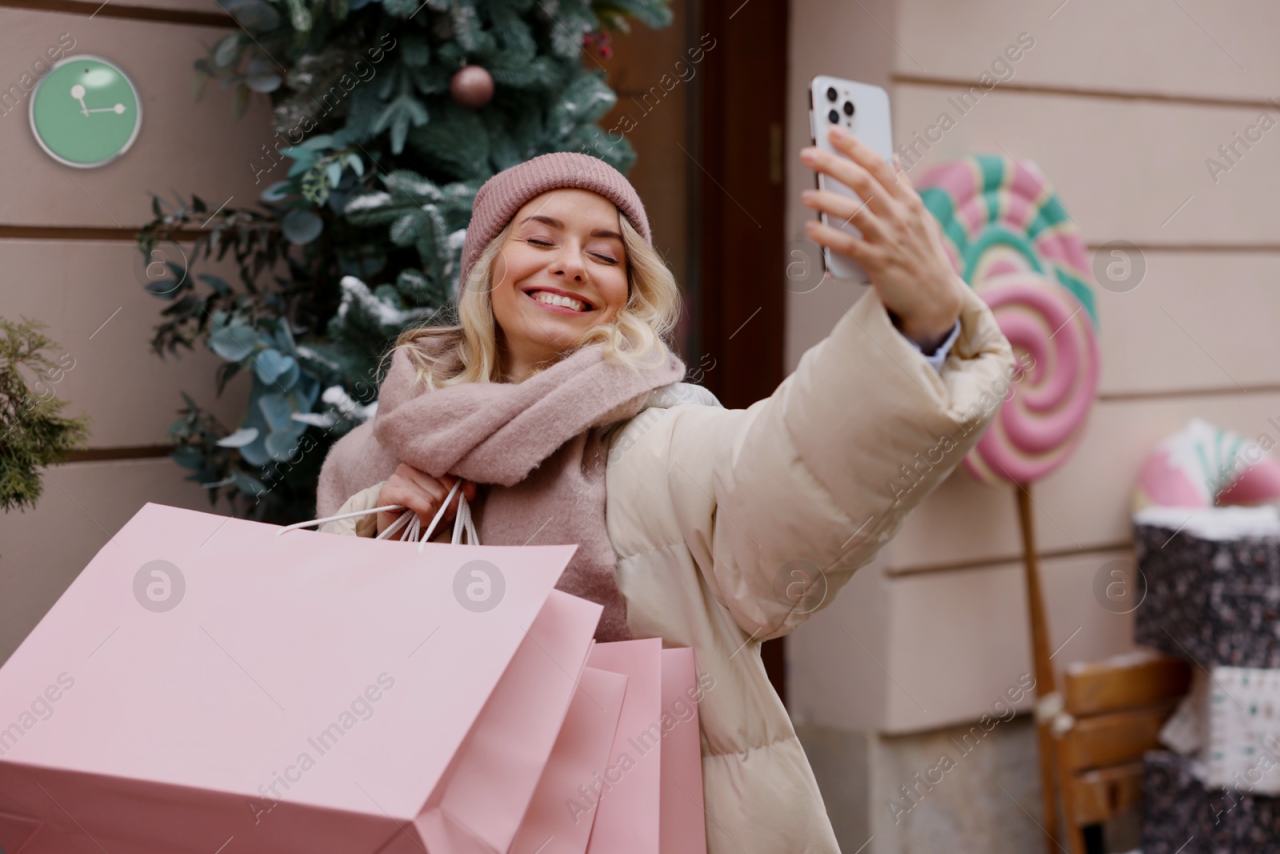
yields h=11 m=14
